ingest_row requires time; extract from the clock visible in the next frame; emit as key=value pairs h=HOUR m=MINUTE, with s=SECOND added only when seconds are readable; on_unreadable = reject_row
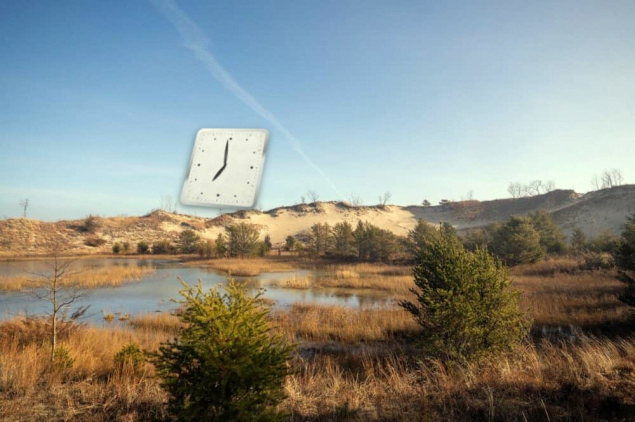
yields h=6 m=59
